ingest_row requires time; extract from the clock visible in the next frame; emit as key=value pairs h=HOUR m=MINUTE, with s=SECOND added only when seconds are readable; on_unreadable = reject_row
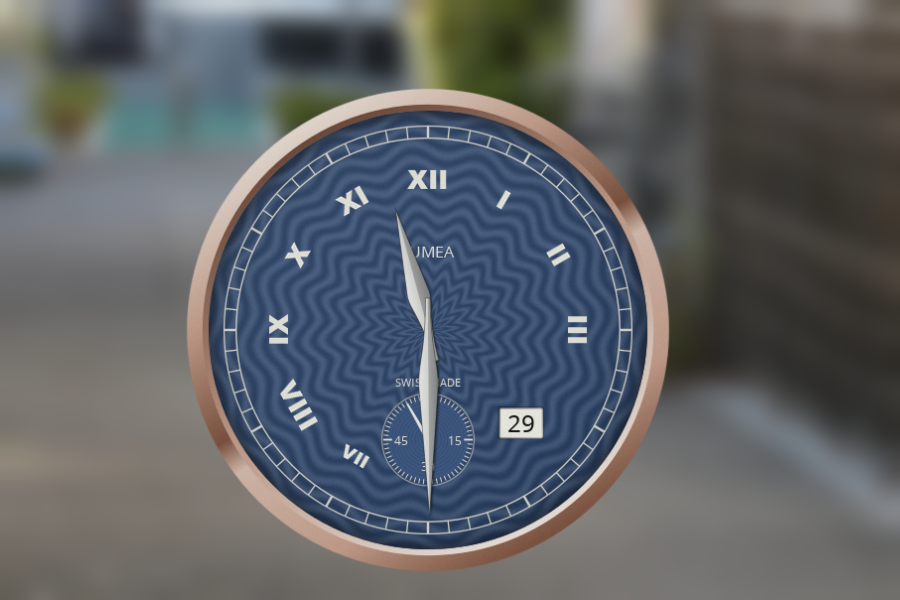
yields h=11 m=29 s=55
